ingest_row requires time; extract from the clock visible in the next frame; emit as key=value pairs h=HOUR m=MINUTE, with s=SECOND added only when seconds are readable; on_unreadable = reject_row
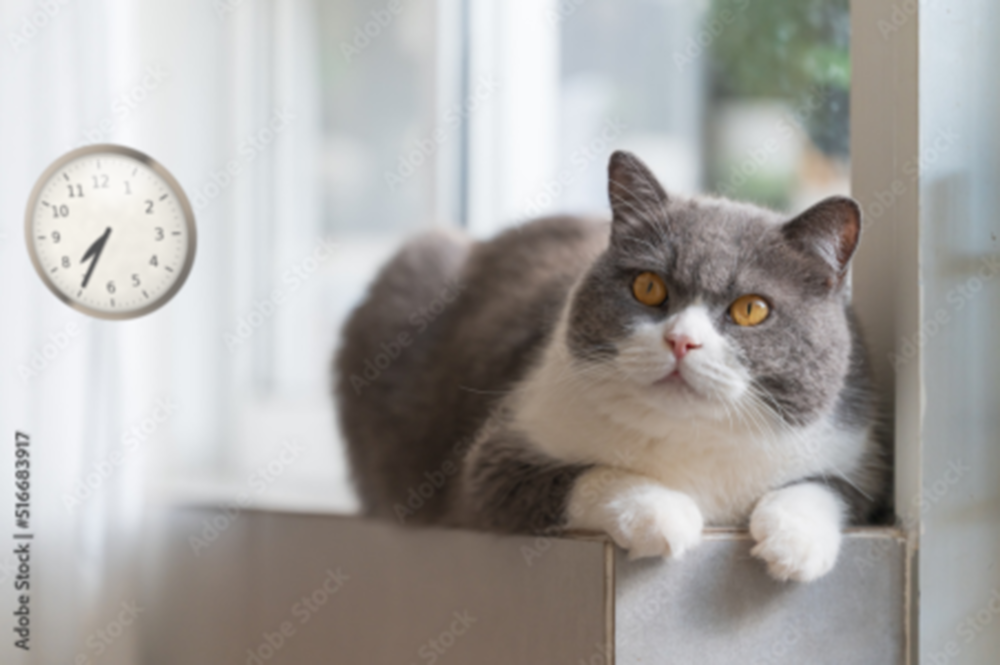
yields h=7 m=35
